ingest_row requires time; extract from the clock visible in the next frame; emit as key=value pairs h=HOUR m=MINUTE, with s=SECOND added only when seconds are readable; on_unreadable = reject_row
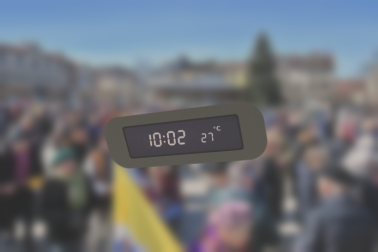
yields h=10 m=2
